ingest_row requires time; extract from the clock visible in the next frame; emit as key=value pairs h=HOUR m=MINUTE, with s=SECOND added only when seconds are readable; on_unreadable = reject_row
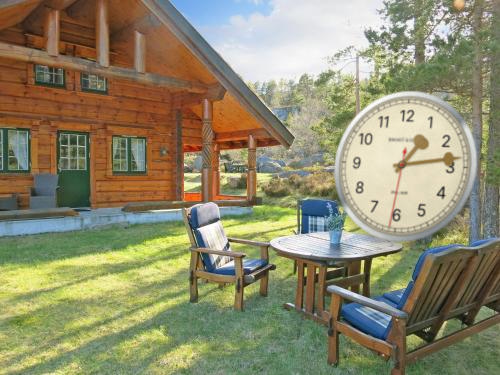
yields h=1 m=13 s=31
